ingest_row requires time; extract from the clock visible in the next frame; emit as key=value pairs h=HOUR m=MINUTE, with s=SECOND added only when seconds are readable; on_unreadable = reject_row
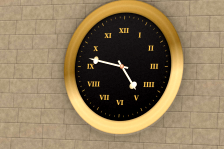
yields h=4 m=47
